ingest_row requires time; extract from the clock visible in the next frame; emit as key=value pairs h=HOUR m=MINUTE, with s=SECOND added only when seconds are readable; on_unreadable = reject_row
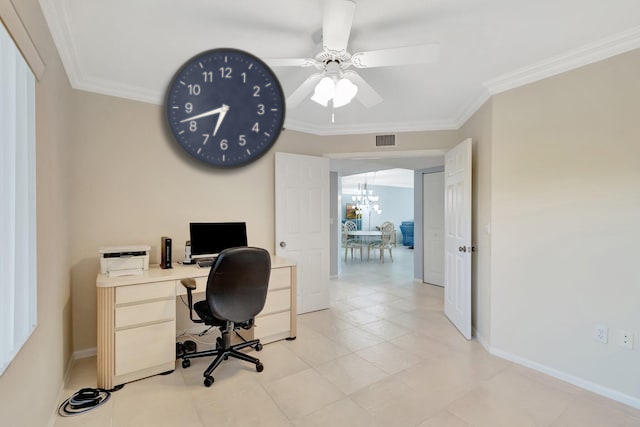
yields h=6 m=42
